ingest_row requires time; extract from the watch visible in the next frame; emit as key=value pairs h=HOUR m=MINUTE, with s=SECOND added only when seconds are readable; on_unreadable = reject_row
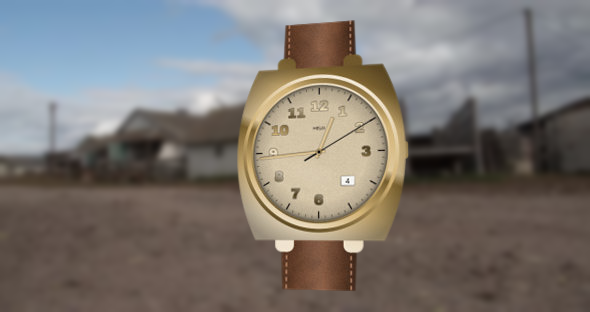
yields h=12 m=44 s=10
